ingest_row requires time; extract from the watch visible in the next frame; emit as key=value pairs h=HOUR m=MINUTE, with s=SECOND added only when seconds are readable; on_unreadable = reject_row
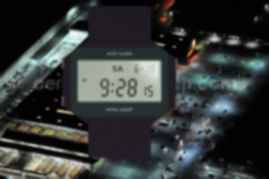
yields h=9 m=28 s=15
